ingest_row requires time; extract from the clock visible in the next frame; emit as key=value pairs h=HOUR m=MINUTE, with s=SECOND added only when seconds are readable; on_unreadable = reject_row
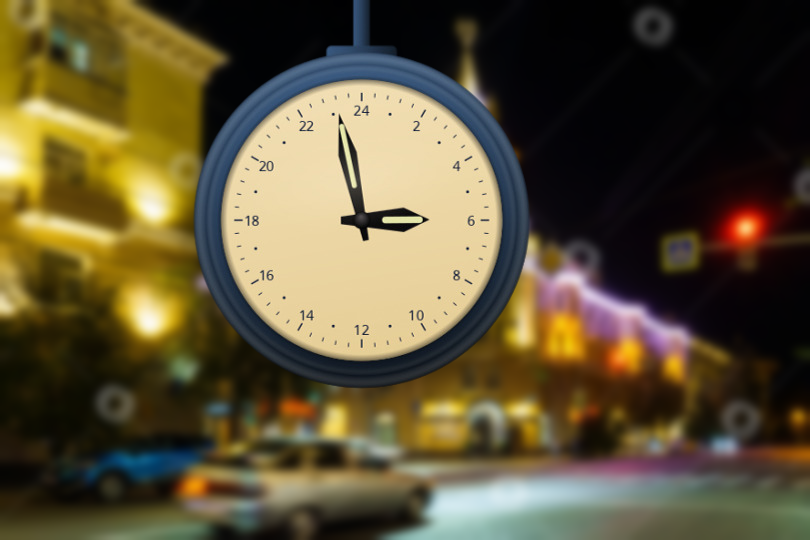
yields h=5 m=58
